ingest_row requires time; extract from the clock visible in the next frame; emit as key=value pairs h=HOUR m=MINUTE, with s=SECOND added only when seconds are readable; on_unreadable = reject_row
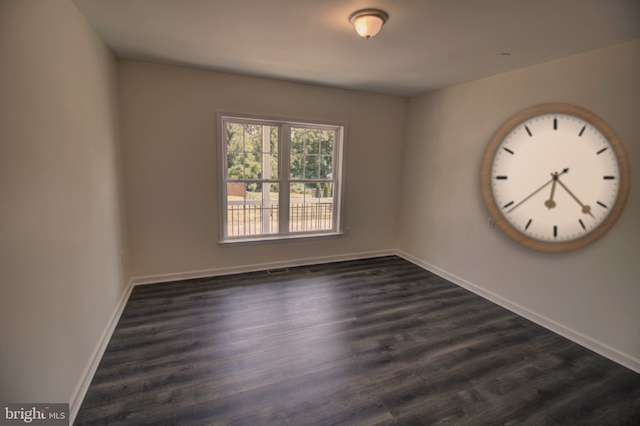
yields h=6 m=22 s=39
